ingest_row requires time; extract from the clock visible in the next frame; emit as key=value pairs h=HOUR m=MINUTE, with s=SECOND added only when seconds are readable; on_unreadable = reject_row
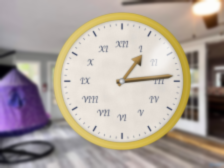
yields h=1 m=14
